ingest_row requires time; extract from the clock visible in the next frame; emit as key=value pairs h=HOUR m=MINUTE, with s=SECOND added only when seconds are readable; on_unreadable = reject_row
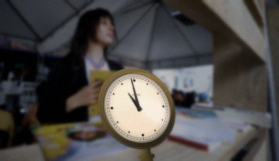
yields h=10 m=59
